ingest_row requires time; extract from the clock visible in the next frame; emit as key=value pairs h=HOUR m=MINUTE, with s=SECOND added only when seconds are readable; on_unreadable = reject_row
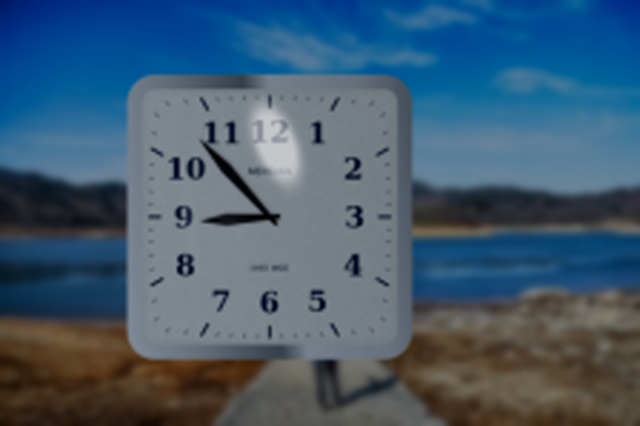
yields h=8 m=53
